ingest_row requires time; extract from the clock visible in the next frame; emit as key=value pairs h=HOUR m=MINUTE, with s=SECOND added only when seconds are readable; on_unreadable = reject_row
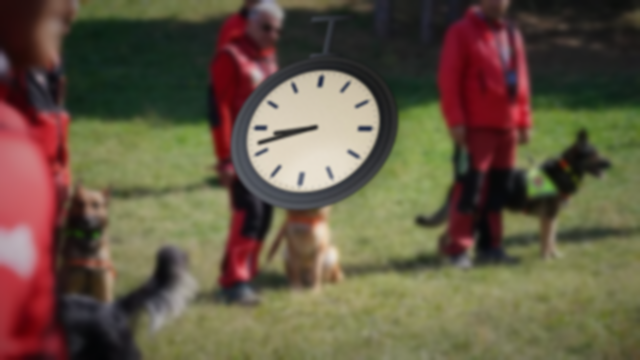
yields h=8 m=42
